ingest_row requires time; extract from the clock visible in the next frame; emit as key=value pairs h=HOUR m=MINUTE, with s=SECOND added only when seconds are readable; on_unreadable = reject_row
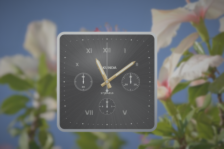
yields h=11 m=9
